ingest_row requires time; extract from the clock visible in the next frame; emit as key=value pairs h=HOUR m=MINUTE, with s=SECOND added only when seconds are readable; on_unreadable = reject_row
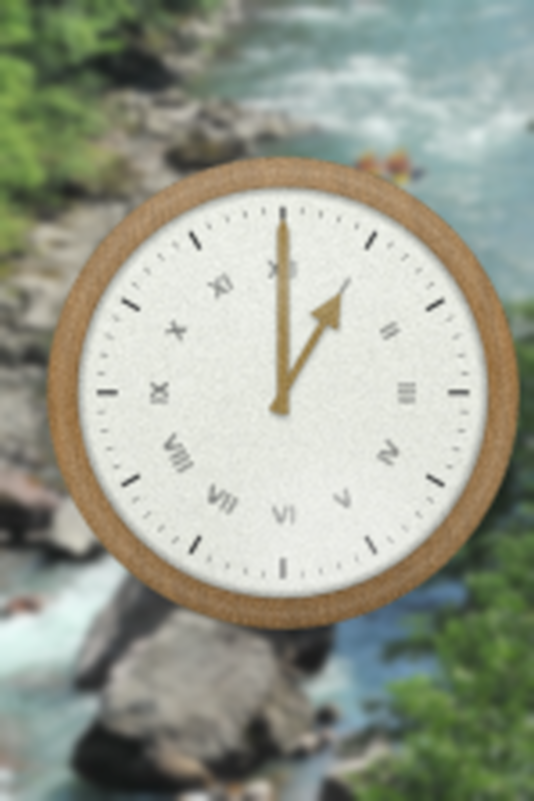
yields h=1 m=0
